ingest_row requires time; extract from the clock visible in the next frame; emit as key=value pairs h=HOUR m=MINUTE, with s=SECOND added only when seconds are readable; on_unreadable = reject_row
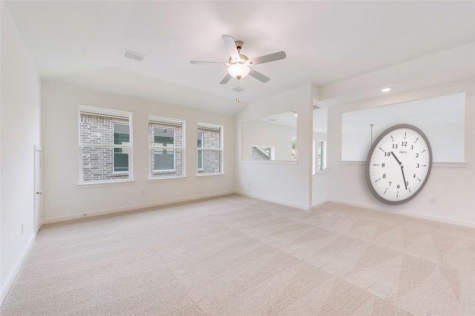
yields h=10 m=26
